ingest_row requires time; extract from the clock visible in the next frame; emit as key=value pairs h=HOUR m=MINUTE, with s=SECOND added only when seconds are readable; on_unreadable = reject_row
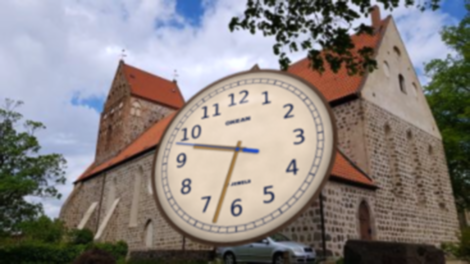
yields h=9 m=32 s=48
